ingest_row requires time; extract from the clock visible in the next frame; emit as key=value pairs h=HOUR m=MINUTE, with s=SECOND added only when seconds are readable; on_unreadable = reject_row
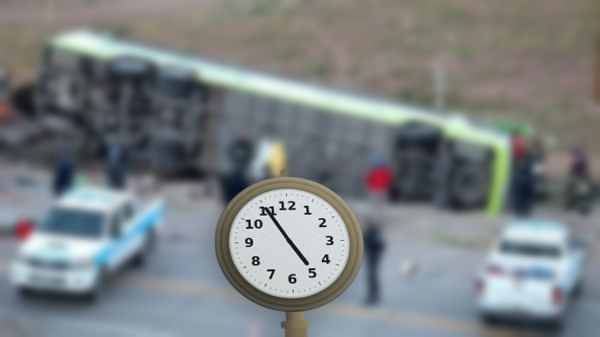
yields h=4 m=55
